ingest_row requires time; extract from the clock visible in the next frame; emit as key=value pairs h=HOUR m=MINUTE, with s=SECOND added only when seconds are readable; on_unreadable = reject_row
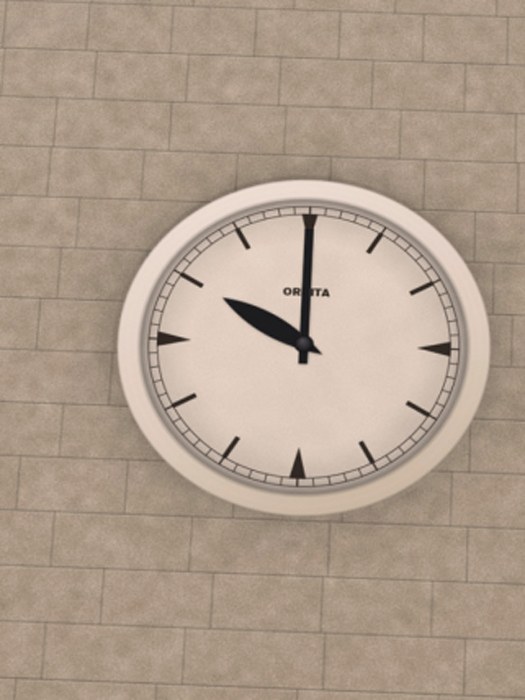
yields h=10 m=0
